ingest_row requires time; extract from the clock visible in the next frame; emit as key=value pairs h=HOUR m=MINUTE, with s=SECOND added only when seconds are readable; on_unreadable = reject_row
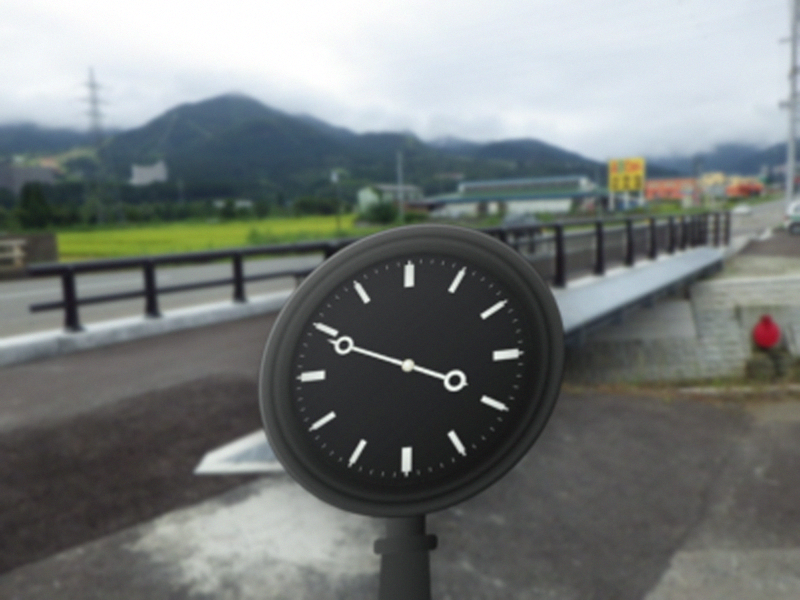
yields h=3 m=49
